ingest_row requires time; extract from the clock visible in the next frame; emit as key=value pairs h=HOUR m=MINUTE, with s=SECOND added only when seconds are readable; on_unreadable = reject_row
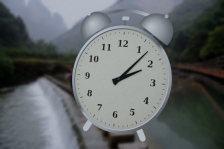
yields h=2 m=7
